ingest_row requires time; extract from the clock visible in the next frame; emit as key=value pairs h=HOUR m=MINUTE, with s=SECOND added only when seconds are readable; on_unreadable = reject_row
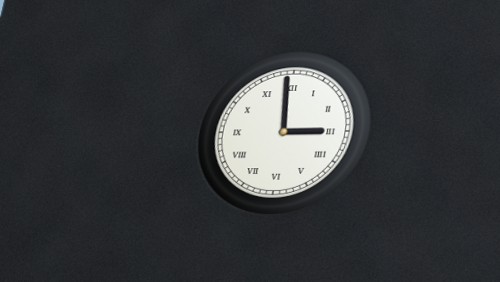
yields h=2 m=59
